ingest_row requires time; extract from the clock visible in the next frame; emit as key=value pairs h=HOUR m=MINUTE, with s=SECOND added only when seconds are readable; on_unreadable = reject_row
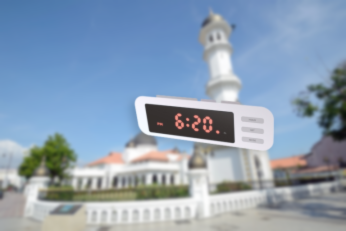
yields h=6 m=20
